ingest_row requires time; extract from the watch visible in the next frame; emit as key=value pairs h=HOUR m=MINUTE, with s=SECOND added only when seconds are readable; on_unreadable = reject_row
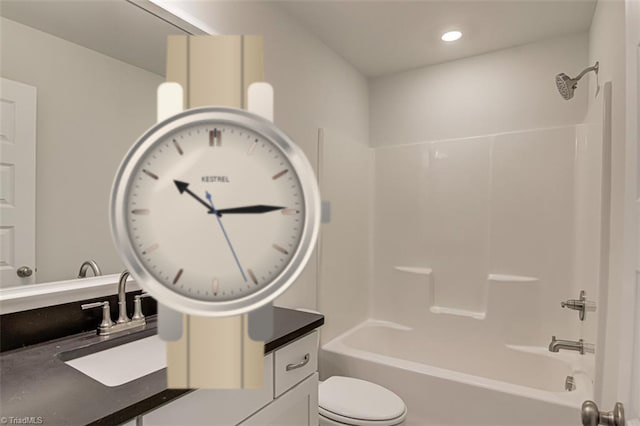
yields h=10 m=14 s=26
